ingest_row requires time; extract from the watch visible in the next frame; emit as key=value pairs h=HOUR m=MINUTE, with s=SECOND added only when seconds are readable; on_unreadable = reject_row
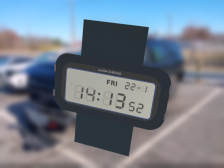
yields h=14 m=13 s=52
